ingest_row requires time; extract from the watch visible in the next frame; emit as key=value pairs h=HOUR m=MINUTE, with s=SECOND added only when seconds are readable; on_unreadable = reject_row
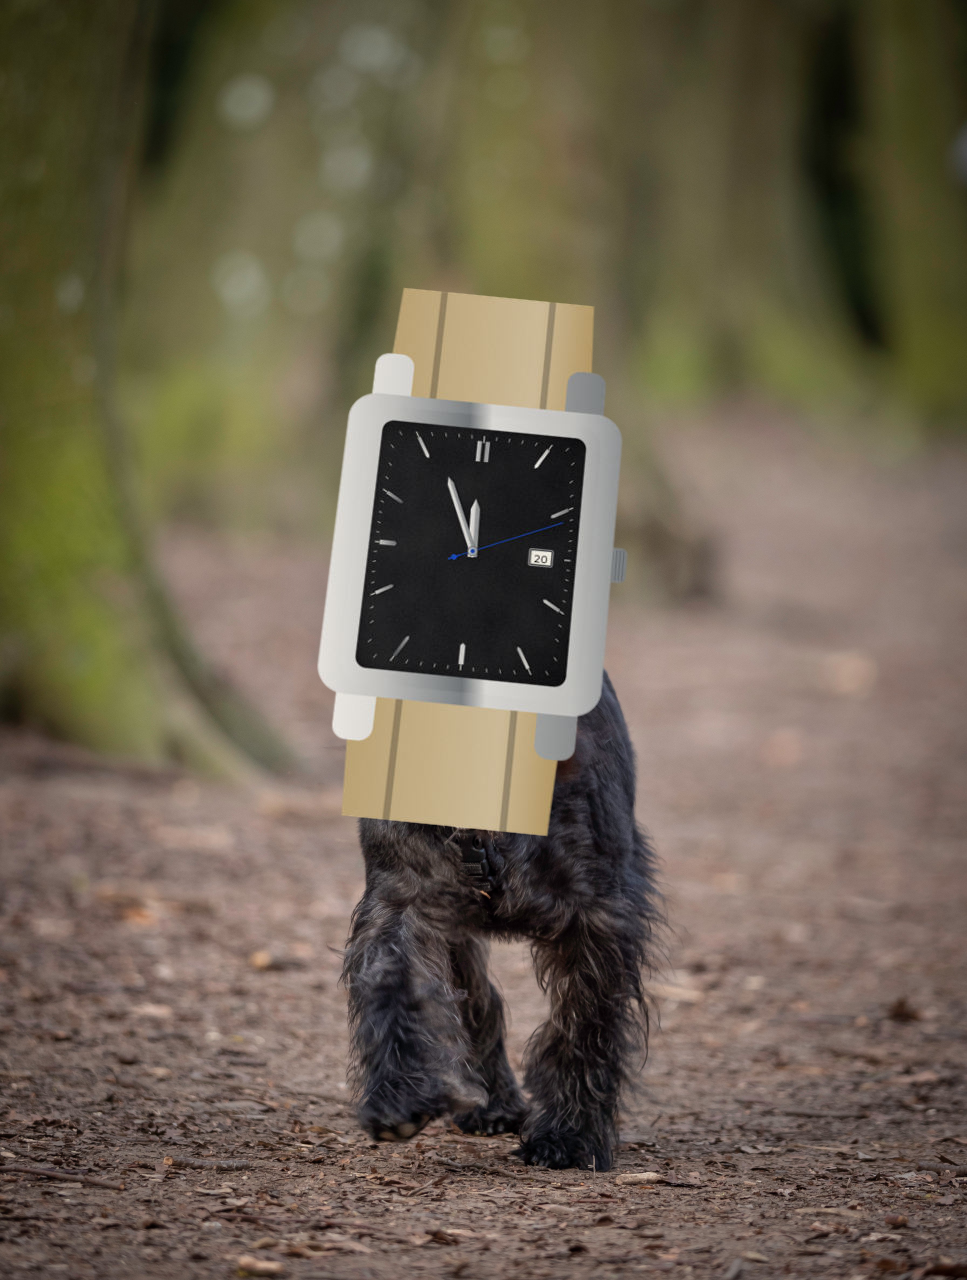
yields h=11 m=56 s=11
